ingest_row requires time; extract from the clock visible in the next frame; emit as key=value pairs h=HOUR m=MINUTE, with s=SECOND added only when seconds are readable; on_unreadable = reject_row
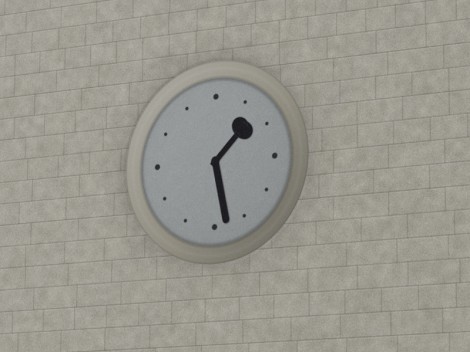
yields h=1 m=28
